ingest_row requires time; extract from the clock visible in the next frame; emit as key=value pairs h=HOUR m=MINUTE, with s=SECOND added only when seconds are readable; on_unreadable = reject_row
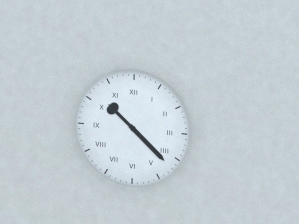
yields h=10 m=22
